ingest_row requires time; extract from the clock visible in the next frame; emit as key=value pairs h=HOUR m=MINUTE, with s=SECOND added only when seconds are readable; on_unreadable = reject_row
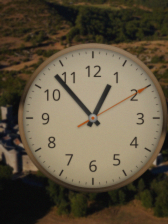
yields h=12 m=53 s=10
